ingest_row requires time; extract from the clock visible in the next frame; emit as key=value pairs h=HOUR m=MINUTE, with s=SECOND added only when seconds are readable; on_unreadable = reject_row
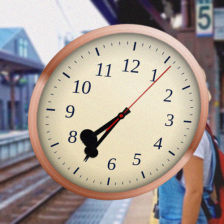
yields h=7 m=35 s=6
